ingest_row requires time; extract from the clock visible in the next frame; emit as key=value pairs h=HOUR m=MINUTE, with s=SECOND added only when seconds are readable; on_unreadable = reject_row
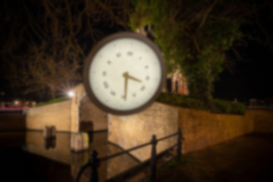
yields h=3 m=29
